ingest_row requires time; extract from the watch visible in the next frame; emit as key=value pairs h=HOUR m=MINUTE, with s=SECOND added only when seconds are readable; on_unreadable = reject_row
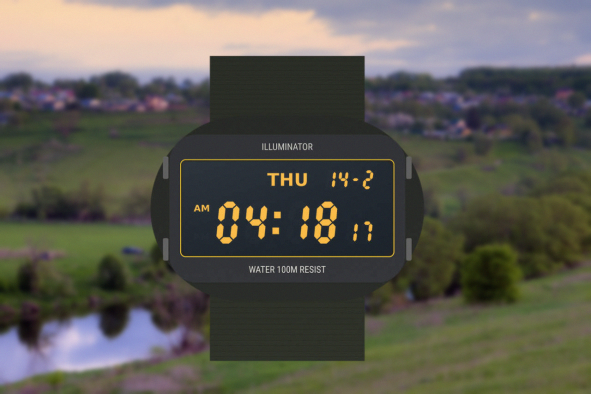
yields h=4 m=18 s=17
